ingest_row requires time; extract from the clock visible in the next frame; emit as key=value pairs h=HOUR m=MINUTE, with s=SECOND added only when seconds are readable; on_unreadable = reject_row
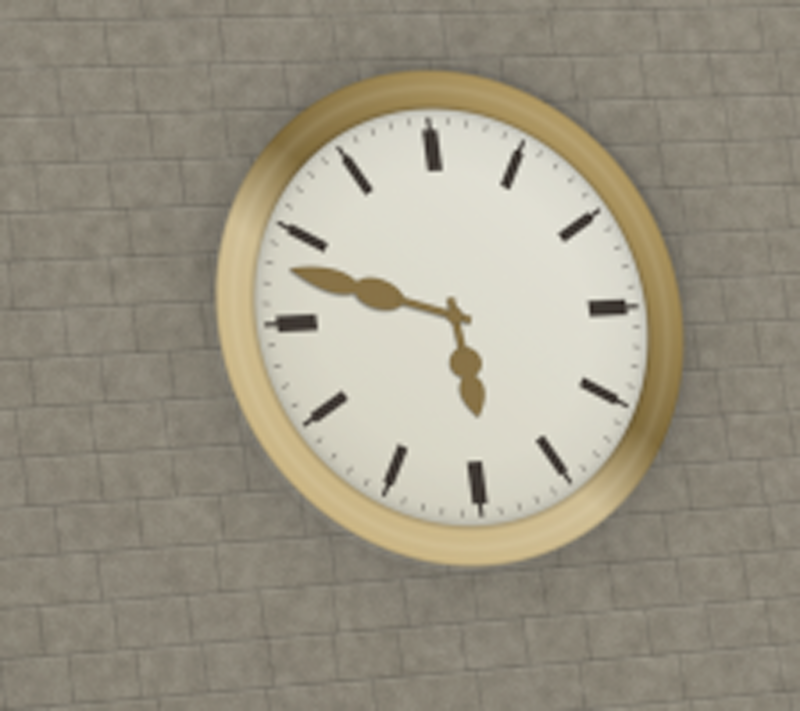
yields h=5 m=48
